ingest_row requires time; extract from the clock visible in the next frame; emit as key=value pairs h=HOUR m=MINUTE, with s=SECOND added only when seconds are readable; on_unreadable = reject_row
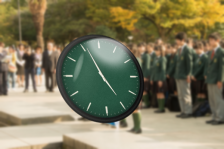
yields h=4 m=56
